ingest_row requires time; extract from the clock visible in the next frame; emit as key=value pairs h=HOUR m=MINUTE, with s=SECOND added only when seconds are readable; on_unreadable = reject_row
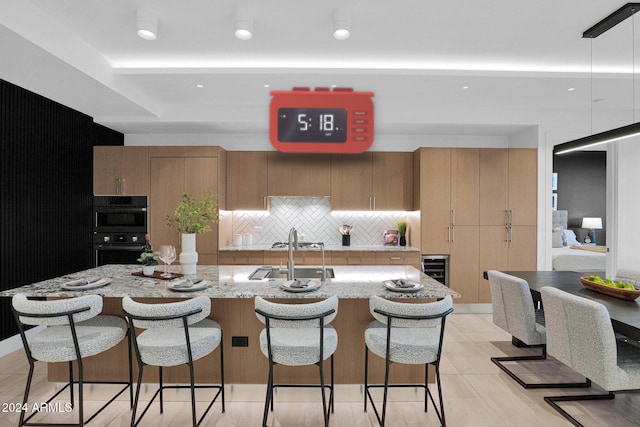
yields h=5 m=18
